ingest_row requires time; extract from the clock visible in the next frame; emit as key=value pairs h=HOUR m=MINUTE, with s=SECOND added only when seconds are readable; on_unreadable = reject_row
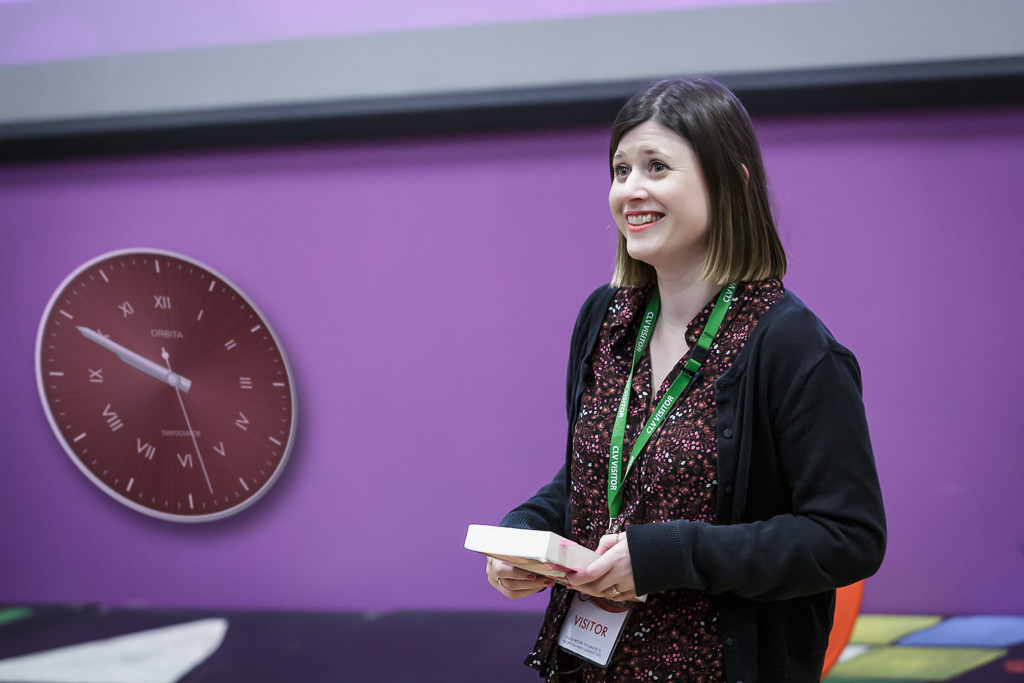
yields h=9 m=49 s=28
